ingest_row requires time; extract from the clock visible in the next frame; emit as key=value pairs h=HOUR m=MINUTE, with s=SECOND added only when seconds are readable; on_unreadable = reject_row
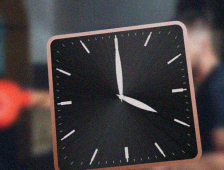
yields h=4 m=0
